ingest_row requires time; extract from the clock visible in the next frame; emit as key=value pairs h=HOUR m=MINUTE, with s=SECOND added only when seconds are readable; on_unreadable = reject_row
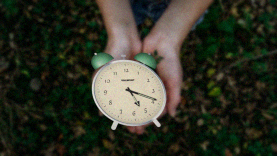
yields h=5 m=19
